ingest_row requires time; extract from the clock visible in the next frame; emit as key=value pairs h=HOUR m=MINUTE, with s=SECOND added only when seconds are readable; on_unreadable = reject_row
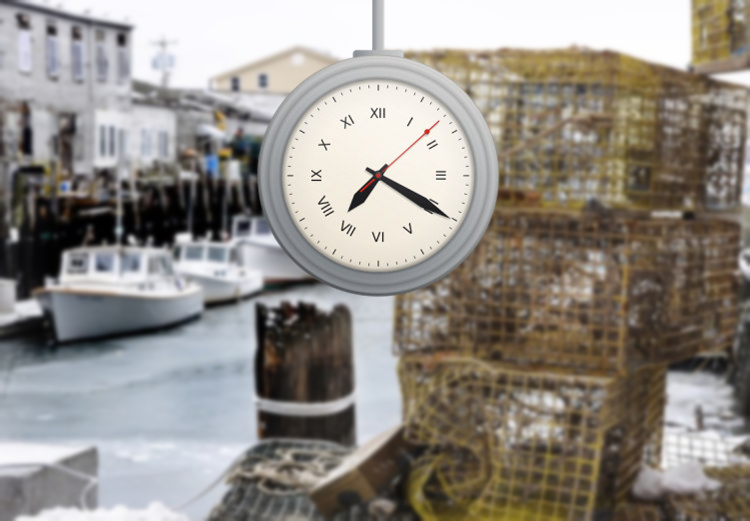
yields h=7 m=20 s=8
